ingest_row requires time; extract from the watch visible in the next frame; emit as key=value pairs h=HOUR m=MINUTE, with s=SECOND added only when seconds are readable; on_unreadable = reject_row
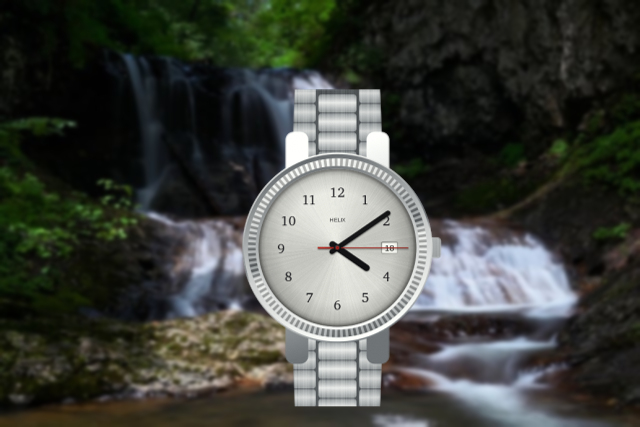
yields h=4 m=9 s=15
